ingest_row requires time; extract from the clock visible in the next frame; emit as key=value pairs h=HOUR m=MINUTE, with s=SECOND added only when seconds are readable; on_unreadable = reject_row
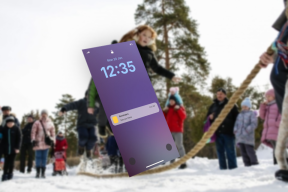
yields h=12 m=35
